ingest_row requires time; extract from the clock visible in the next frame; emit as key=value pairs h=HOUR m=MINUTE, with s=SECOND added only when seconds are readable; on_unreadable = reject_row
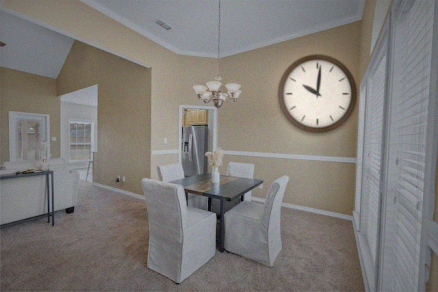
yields h=10 m=1
